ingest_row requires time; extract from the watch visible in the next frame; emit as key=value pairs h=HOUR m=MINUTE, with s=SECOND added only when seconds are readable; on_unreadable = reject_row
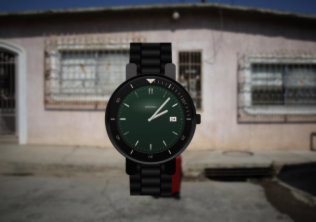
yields h=2 m=7
